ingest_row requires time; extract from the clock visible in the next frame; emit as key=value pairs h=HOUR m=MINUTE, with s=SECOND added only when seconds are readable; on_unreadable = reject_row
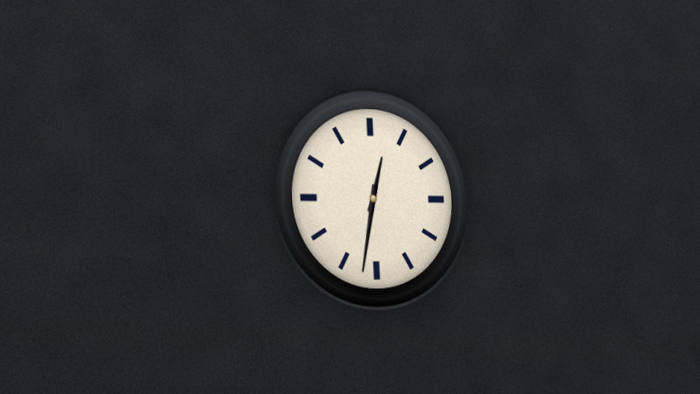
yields h=12 m=32
